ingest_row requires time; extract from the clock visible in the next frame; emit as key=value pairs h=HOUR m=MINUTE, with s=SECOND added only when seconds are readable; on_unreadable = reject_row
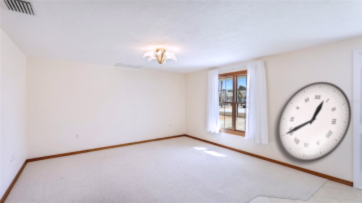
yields h=12 m=40
